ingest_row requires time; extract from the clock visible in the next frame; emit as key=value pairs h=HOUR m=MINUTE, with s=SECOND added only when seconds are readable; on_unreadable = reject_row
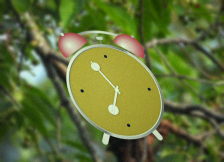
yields h=6 m=55
